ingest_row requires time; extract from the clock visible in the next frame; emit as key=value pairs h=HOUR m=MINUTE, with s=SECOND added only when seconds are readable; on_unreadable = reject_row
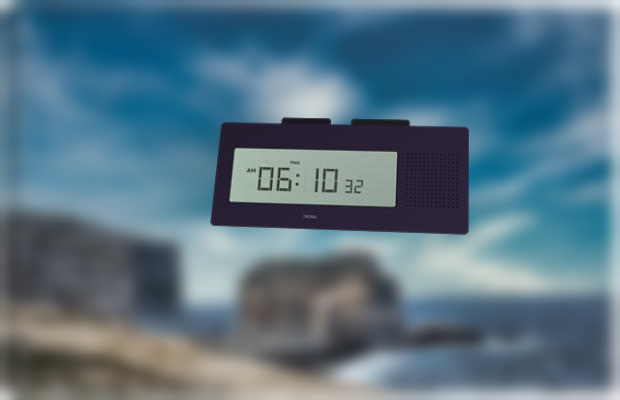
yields h=6 m=10 s=32
